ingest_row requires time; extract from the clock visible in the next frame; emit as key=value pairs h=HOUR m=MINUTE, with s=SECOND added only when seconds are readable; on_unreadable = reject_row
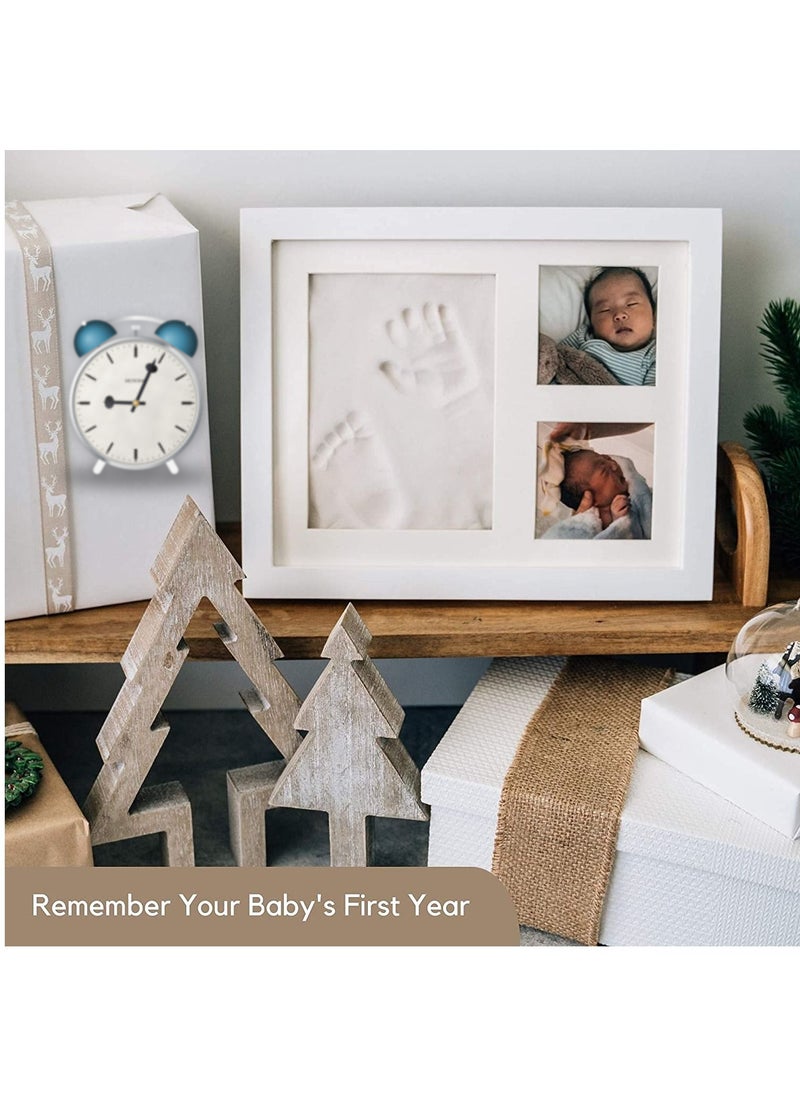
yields h=9 m=4
